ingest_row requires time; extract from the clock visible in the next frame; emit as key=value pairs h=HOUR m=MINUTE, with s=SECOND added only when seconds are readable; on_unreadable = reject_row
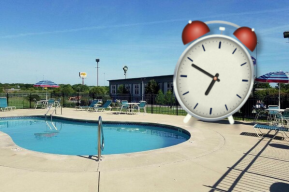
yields h=6 m=49
